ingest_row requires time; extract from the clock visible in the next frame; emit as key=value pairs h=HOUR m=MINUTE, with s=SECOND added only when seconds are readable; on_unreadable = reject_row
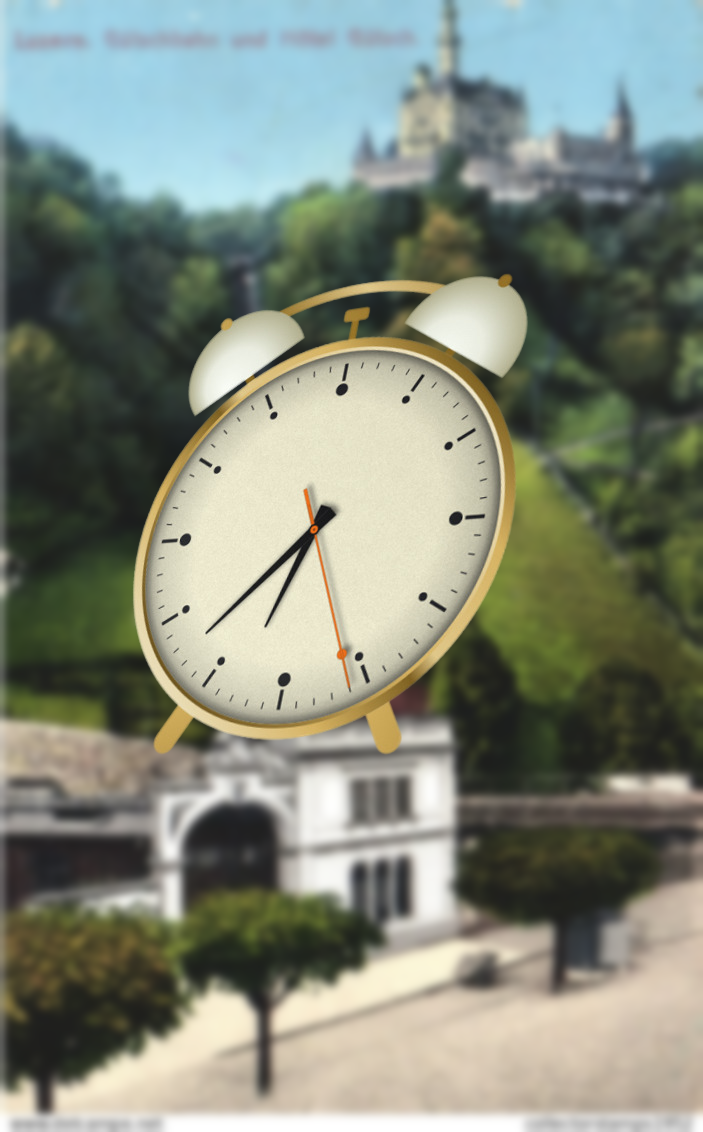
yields h=6 m=37 s=26
